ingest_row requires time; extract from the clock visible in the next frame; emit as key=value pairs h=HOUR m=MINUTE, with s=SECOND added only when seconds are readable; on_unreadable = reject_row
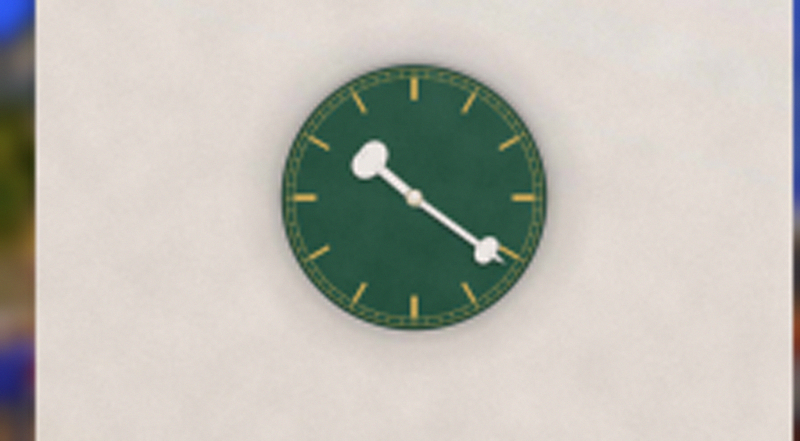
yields h=10 m=21
